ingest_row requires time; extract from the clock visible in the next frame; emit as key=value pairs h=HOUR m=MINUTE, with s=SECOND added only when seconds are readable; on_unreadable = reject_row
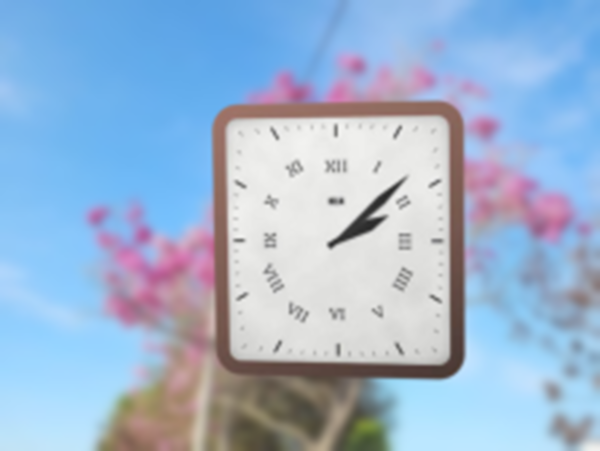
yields h=2 m=8
